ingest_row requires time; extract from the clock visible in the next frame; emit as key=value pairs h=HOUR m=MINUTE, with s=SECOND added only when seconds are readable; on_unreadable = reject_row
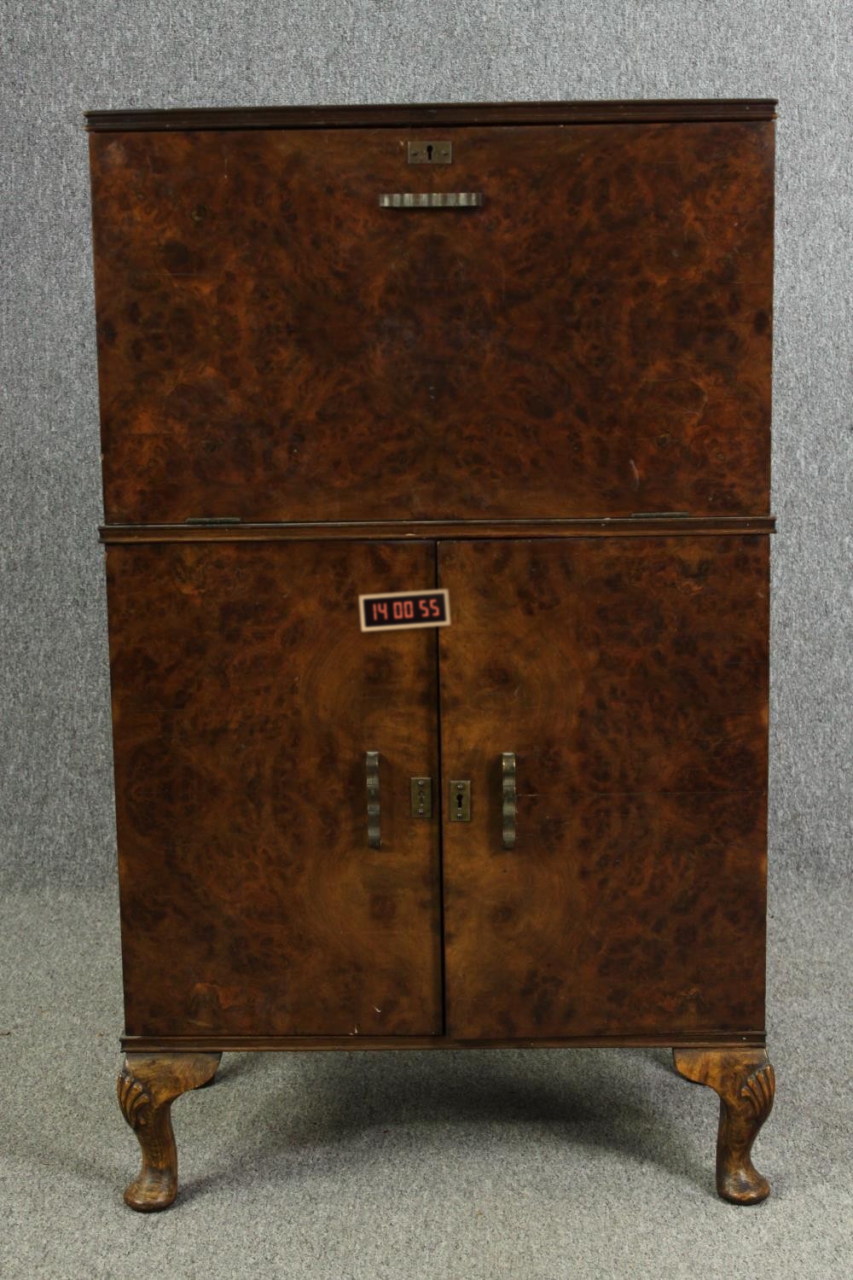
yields h=14 m=0 s=55
